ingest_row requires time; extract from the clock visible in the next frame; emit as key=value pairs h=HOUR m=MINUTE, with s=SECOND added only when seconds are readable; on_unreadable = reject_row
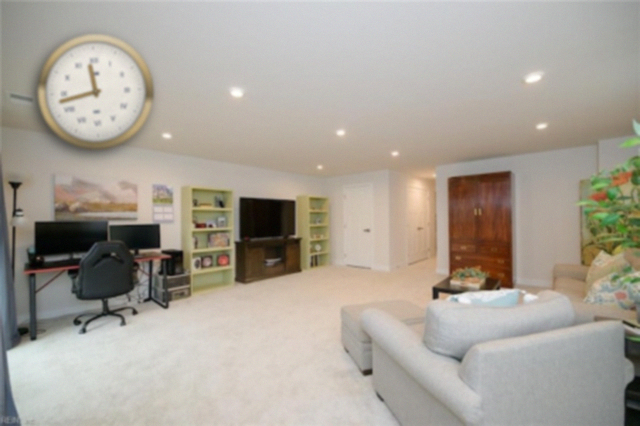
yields h=11 m=43
